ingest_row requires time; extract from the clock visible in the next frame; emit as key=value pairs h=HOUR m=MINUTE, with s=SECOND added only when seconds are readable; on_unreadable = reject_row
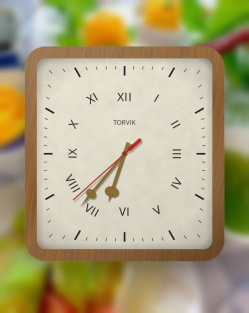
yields h=6 m=36 s=38
